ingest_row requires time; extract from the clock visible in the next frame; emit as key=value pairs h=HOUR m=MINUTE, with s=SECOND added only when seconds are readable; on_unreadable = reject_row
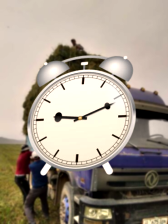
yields h=9 m=11
